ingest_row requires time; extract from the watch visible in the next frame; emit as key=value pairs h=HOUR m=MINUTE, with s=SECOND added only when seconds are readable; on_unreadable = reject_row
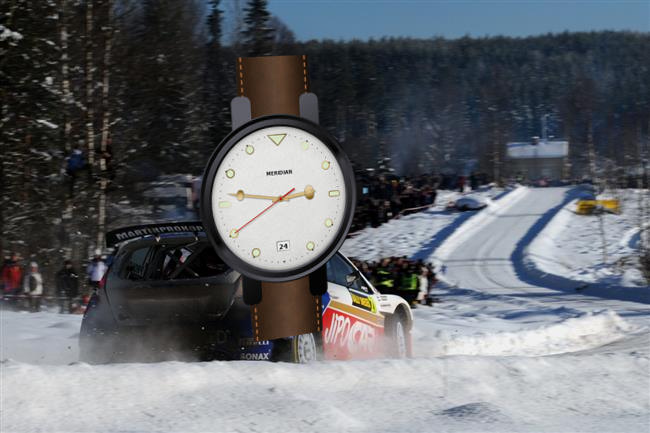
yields h=2 m=46 s=40
